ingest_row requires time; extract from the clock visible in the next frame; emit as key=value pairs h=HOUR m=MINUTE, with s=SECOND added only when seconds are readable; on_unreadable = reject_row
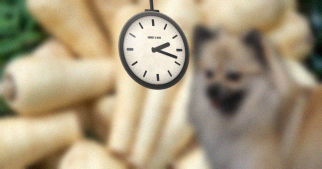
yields h=2 m=18
